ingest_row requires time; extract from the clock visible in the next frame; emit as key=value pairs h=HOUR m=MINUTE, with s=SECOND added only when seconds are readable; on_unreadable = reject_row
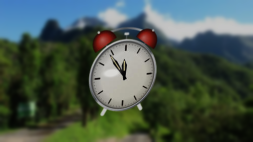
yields h=11 m=54
